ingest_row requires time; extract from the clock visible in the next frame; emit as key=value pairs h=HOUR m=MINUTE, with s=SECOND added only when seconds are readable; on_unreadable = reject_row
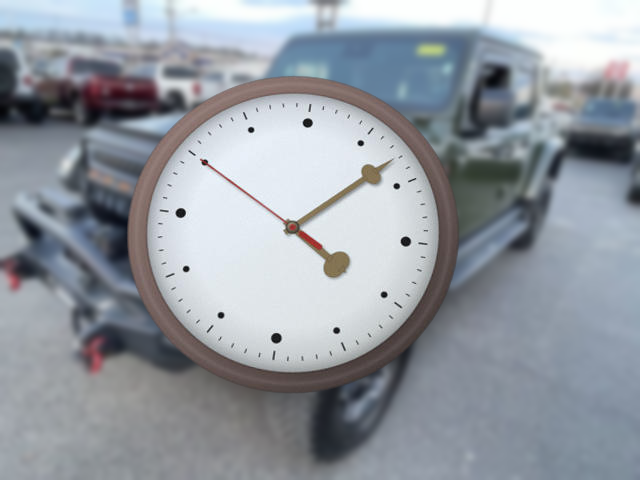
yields h=4 m=7 s=50
